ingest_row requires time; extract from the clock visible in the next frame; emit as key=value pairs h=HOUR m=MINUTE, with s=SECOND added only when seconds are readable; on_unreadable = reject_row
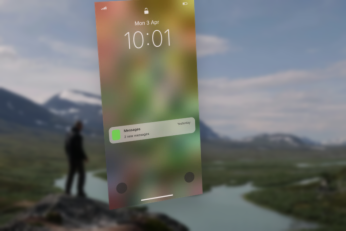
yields h=10 m=1
